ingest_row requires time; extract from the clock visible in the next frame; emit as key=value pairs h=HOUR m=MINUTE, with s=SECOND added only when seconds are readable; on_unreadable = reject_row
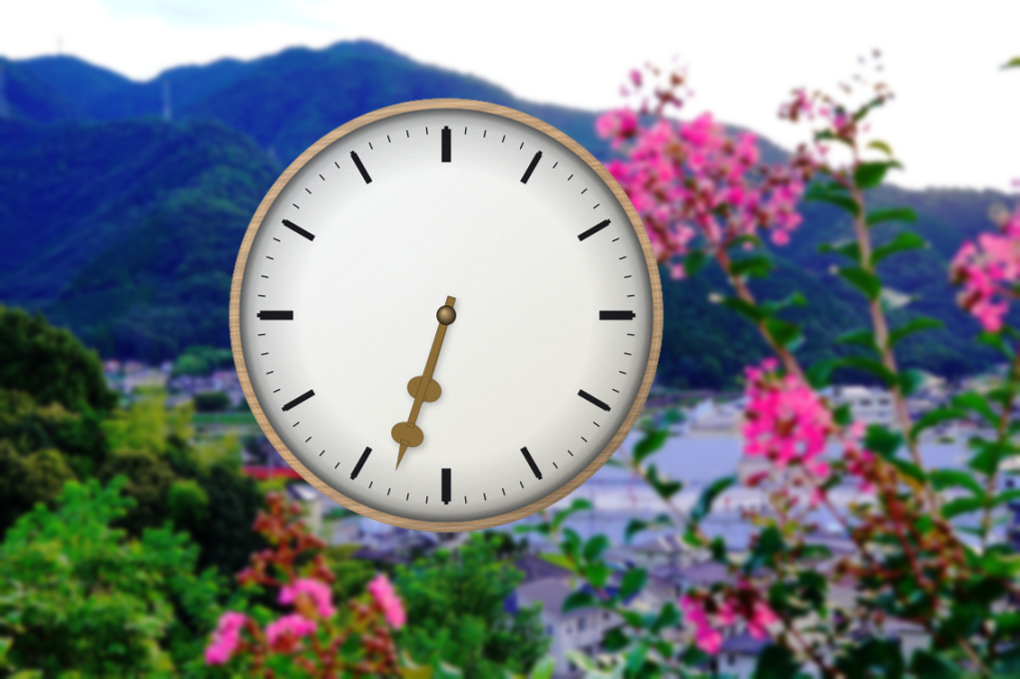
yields h=6 m=33
